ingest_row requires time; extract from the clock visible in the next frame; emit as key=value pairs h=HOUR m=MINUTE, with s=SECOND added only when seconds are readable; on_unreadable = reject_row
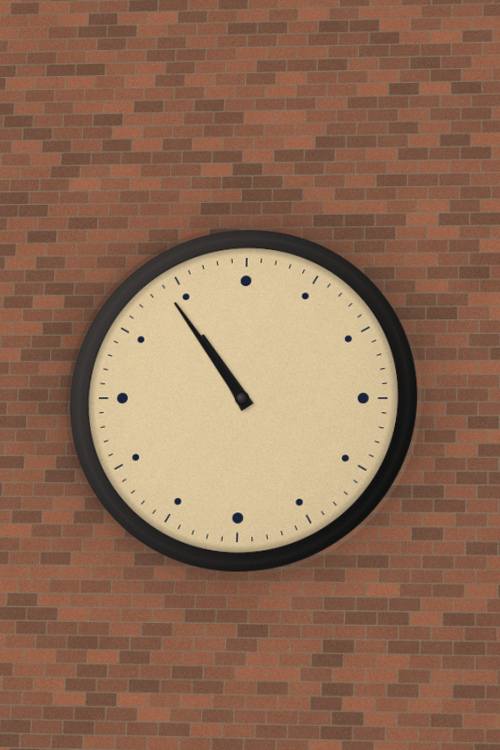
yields h=10 m=54
